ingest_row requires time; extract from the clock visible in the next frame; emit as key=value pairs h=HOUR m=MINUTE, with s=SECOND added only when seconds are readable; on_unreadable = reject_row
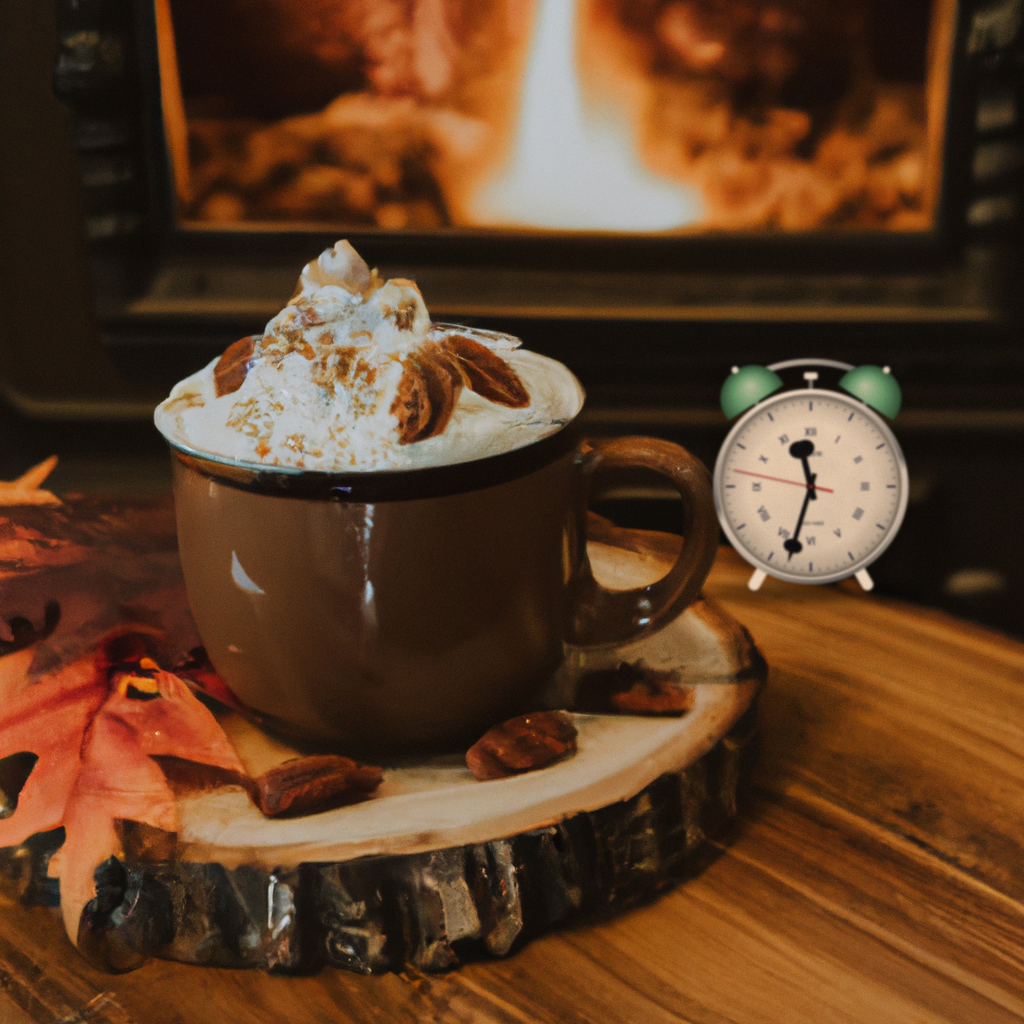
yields h=11 m=32 s=47
